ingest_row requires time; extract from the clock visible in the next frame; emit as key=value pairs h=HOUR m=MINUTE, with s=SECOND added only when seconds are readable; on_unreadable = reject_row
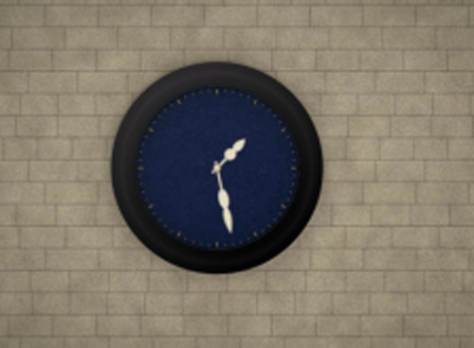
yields h=1 m=28
